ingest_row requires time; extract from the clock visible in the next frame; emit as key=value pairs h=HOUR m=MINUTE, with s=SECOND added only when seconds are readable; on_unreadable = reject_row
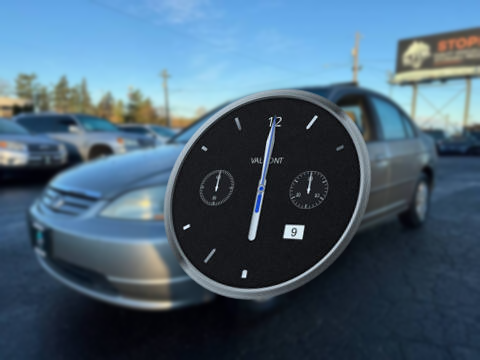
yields h=6 m=0
